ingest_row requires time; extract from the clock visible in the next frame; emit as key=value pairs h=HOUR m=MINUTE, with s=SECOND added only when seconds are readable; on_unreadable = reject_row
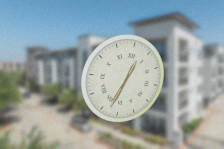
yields h=12 m=33
